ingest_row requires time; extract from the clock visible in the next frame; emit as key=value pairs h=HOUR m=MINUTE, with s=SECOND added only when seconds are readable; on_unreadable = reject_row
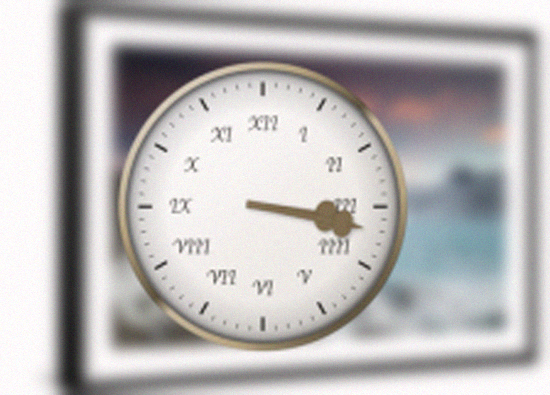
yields h=3 m=17
